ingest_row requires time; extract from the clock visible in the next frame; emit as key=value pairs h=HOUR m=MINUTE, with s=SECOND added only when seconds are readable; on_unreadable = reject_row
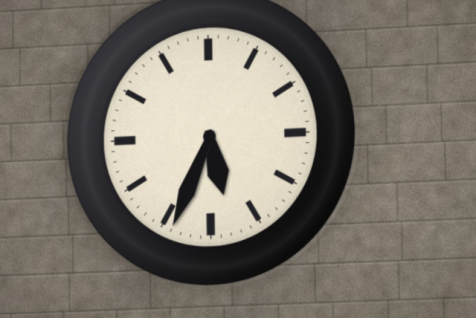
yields h=5 m=34
